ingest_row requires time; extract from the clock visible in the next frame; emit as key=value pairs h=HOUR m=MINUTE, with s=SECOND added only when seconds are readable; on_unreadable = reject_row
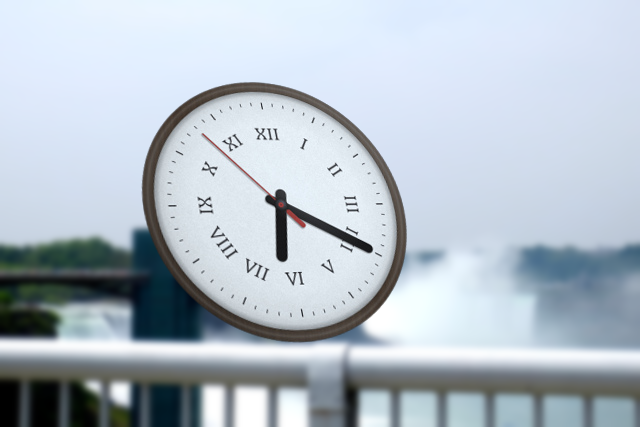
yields h=6 m=19 s=53
